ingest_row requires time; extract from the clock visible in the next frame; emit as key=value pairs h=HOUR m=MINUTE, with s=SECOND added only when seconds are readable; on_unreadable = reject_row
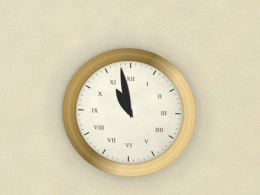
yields h=10 m=58
